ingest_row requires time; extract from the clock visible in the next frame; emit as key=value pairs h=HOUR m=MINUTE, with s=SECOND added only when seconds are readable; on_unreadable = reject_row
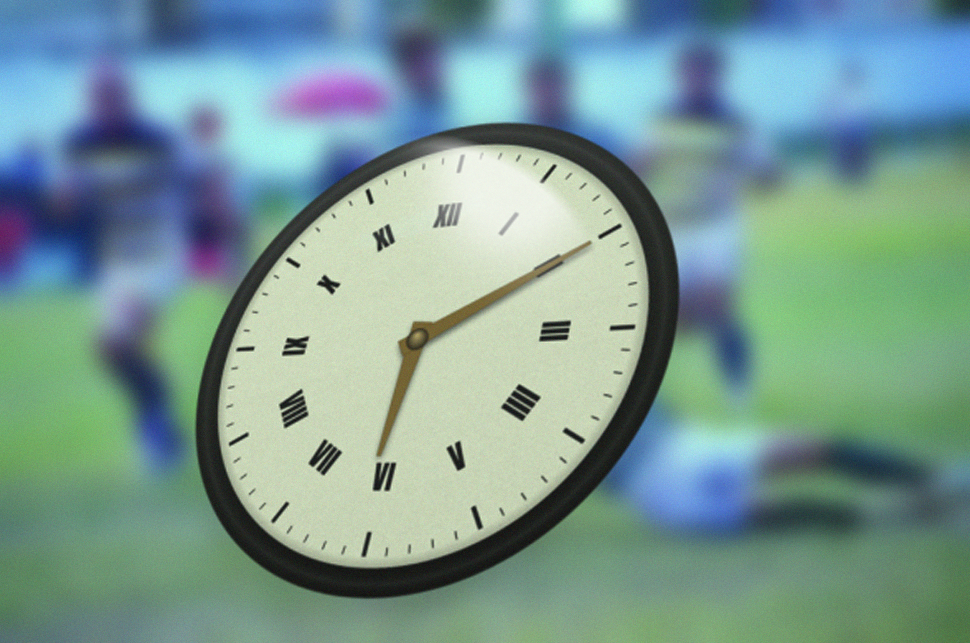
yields h=6 m=10
